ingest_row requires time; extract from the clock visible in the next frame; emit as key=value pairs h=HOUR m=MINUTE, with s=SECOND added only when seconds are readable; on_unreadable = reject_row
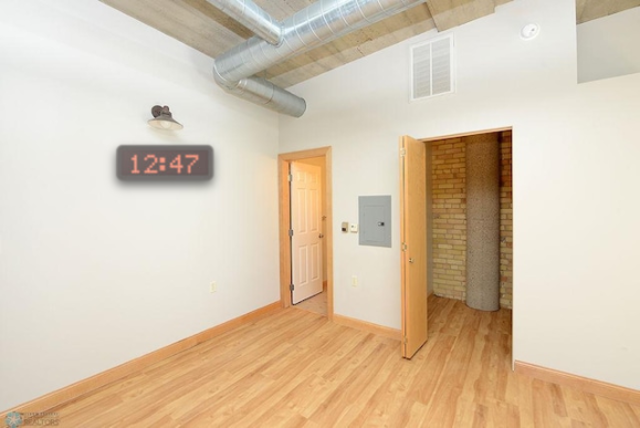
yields h=12 m=47
